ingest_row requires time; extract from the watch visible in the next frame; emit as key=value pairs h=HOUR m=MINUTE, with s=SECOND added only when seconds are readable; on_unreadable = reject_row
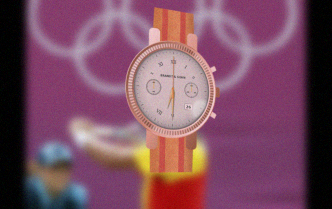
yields h=6 m=30
